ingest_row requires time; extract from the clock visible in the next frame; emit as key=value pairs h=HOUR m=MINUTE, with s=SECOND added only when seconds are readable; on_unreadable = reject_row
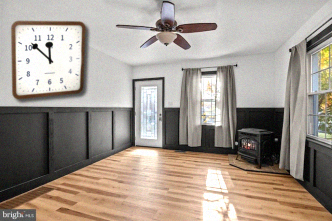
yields h=11 m=52
